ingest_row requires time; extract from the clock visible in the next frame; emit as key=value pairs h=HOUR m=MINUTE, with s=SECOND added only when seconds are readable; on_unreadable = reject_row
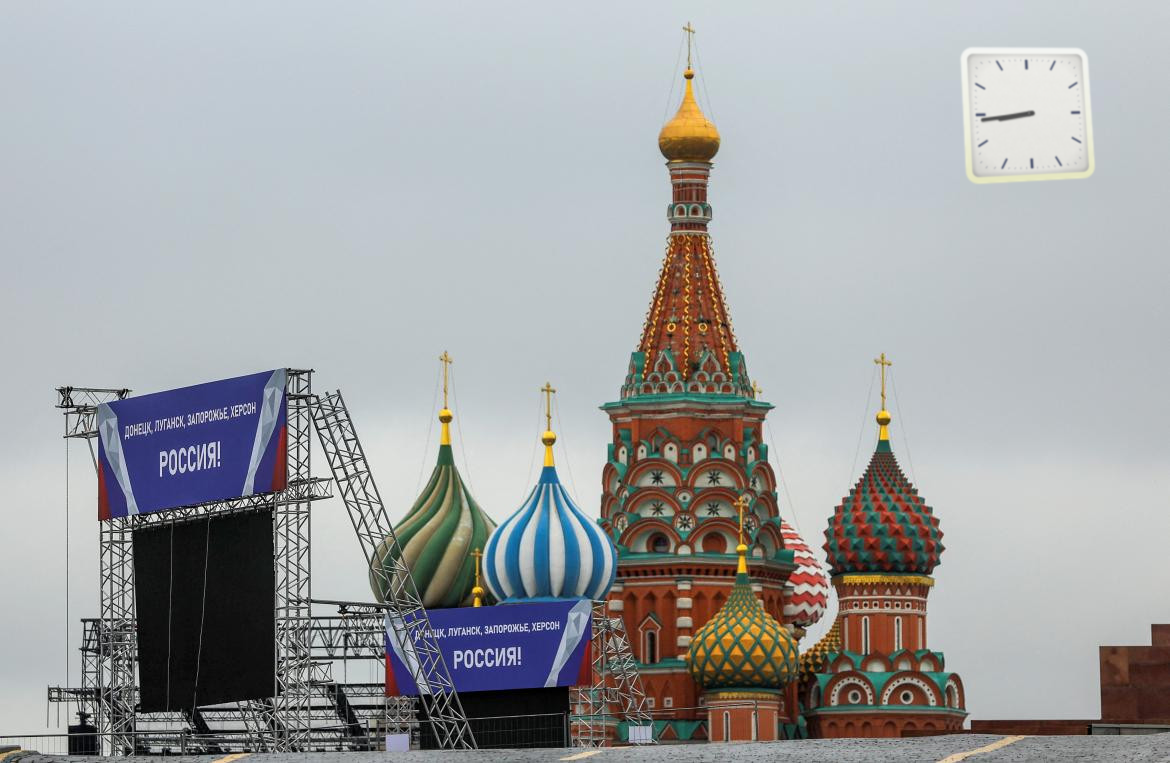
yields h=8 m=44
